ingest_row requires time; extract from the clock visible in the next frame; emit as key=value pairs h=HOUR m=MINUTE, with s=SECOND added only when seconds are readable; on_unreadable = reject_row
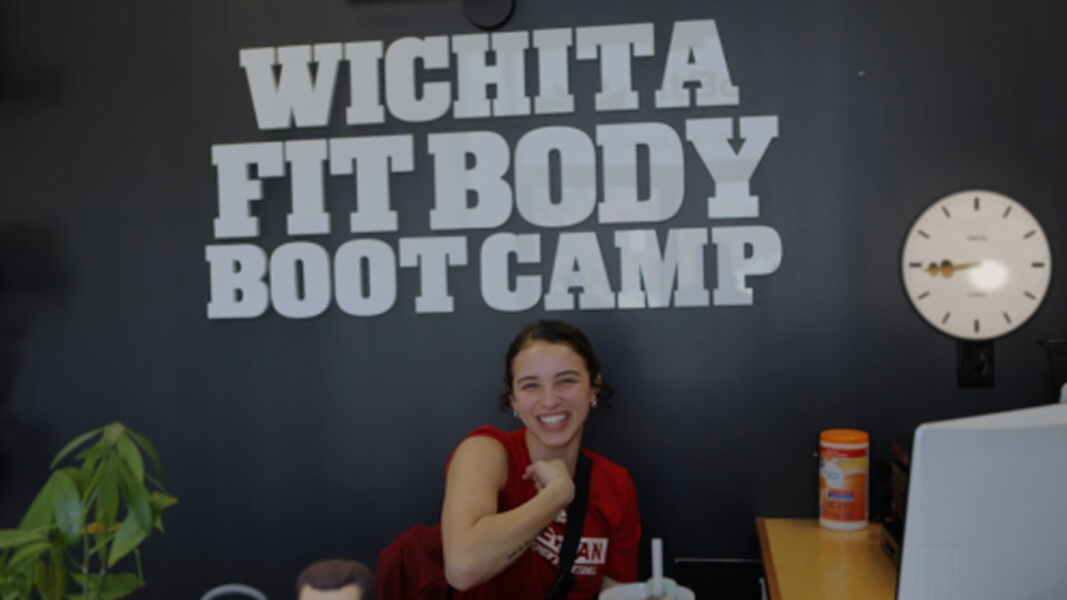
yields h=8 m=44
